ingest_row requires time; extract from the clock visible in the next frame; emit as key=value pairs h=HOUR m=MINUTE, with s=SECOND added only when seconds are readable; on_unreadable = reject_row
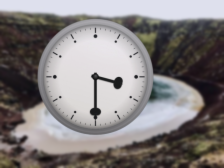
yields h=3 m=30
